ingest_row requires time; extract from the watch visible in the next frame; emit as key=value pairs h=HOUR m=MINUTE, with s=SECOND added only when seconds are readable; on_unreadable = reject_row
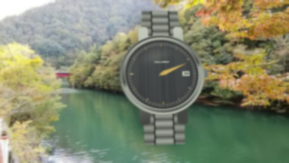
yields h=2 m=11
